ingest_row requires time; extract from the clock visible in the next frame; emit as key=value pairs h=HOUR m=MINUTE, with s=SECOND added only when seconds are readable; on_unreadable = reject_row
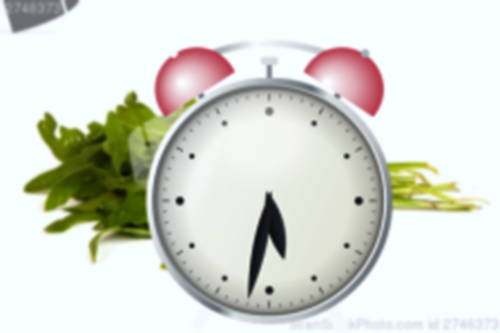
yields h=5 m=32
